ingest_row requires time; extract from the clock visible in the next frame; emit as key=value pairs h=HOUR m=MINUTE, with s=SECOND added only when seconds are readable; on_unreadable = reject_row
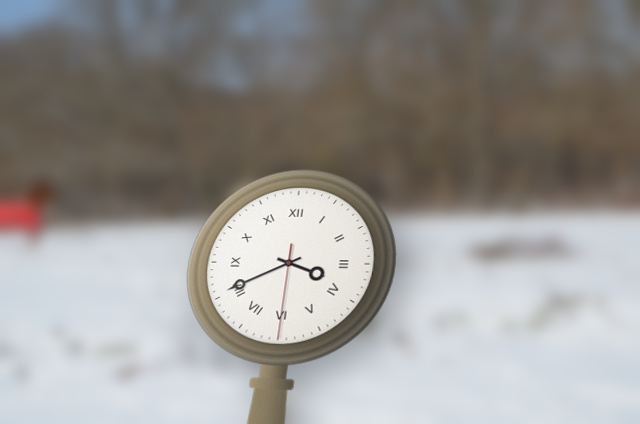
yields h=3 m=40 s=30
